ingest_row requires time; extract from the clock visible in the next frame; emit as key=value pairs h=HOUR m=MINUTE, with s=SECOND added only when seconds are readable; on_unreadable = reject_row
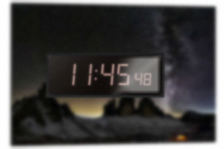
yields h=11 m=45 s=48
